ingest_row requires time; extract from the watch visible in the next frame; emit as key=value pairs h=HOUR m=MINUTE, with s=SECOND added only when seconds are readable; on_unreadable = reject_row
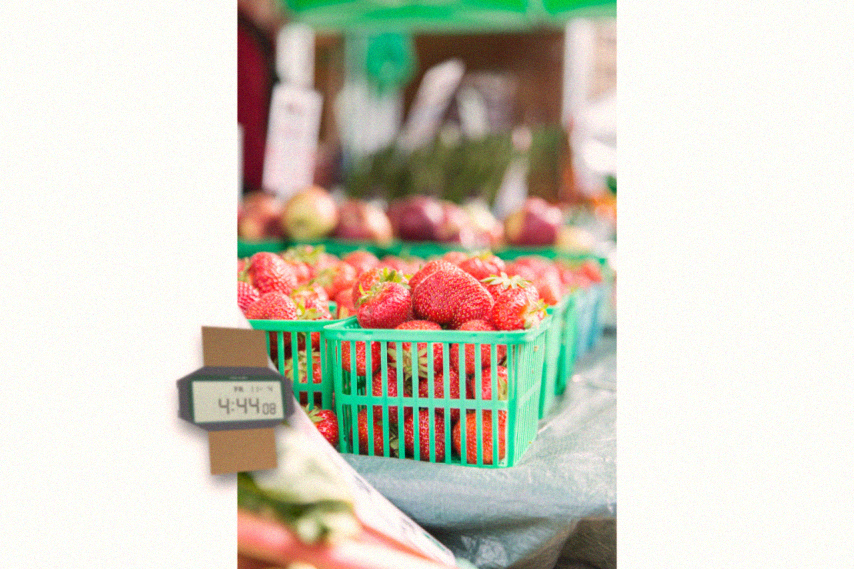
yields h=4 m=44 s=8
